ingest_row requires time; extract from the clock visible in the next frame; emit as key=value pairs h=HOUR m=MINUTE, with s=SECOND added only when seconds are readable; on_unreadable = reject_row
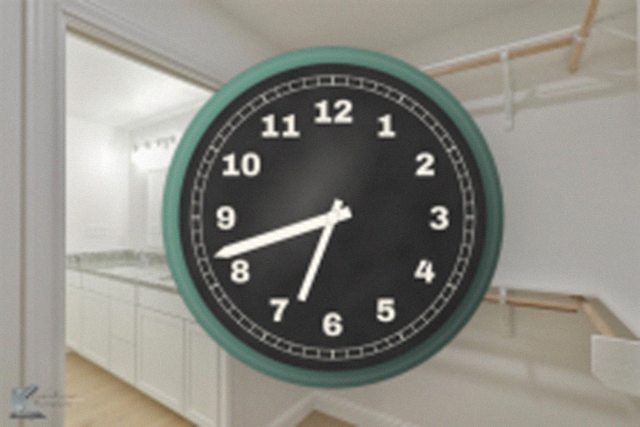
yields h=6 m=42
